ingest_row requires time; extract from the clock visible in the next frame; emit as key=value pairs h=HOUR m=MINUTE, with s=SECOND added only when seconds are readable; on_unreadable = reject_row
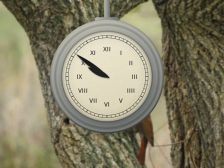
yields h=9 m=51
